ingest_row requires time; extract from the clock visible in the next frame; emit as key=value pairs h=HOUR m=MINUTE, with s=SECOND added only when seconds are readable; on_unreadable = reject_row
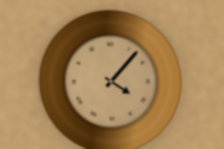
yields h=4 m=7
